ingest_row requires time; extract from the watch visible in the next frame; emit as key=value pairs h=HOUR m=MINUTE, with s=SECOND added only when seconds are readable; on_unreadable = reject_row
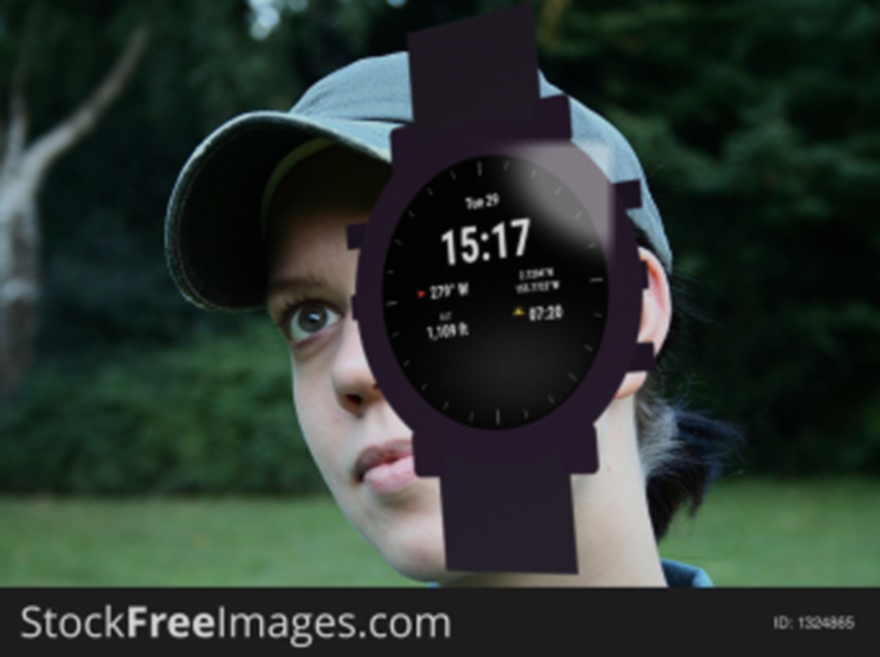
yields h=15 m=17
